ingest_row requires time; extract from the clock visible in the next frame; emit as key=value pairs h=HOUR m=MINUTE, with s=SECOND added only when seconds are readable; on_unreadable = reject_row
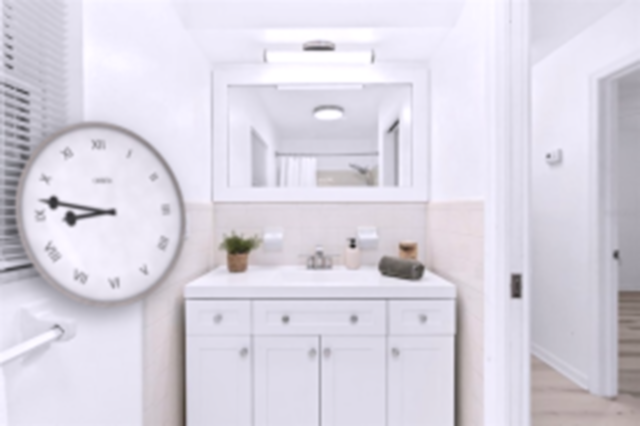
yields h=8 m=47
